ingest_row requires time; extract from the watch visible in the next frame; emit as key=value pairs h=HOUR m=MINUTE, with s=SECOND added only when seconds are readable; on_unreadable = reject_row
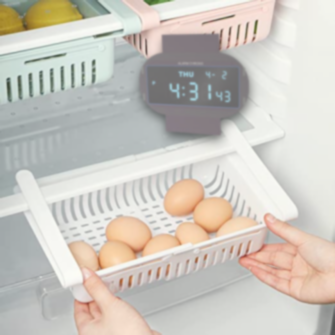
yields h=4 m=31 s=43
